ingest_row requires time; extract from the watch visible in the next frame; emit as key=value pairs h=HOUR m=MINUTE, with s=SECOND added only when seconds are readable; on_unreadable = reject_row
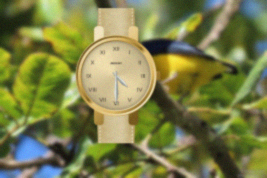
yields h=4 m=30
